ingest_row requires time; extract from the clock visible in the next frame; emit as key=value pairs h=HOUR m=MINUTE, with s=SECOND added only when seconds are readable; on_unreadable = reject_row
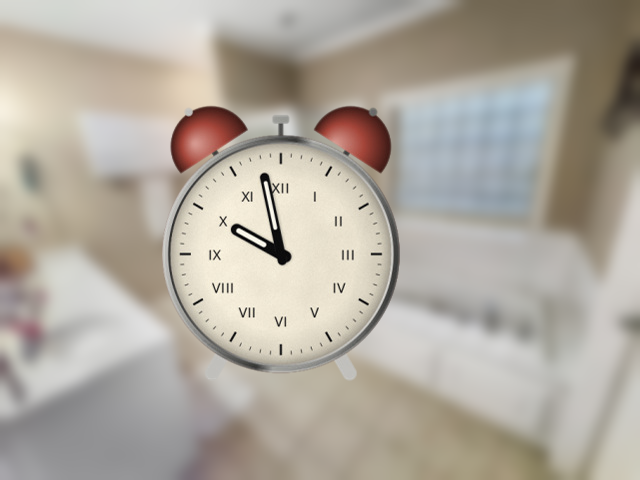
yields h=9 m=58
